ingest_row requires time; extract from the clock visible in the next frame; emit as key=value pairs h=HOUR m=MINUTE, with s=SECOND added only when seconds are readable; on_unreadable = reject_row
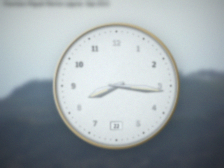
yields h=8 m=16
